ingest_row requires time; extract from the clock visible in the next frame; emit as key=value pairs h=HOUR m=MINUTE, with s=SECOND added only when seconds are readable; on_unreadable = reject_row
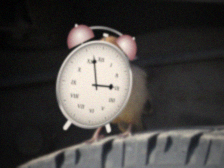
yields h=2 m=57
